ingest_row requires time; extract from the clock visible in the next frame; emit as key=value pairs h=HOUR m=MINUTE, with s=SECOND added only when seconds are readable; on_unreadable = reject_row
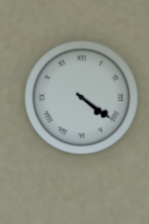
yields h=4 m=21
